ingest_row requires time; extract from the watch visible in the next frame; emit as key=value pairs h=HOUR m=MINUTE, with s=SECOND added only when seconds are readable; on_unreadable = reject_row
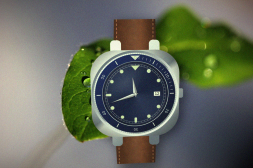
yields h=11 m=42
